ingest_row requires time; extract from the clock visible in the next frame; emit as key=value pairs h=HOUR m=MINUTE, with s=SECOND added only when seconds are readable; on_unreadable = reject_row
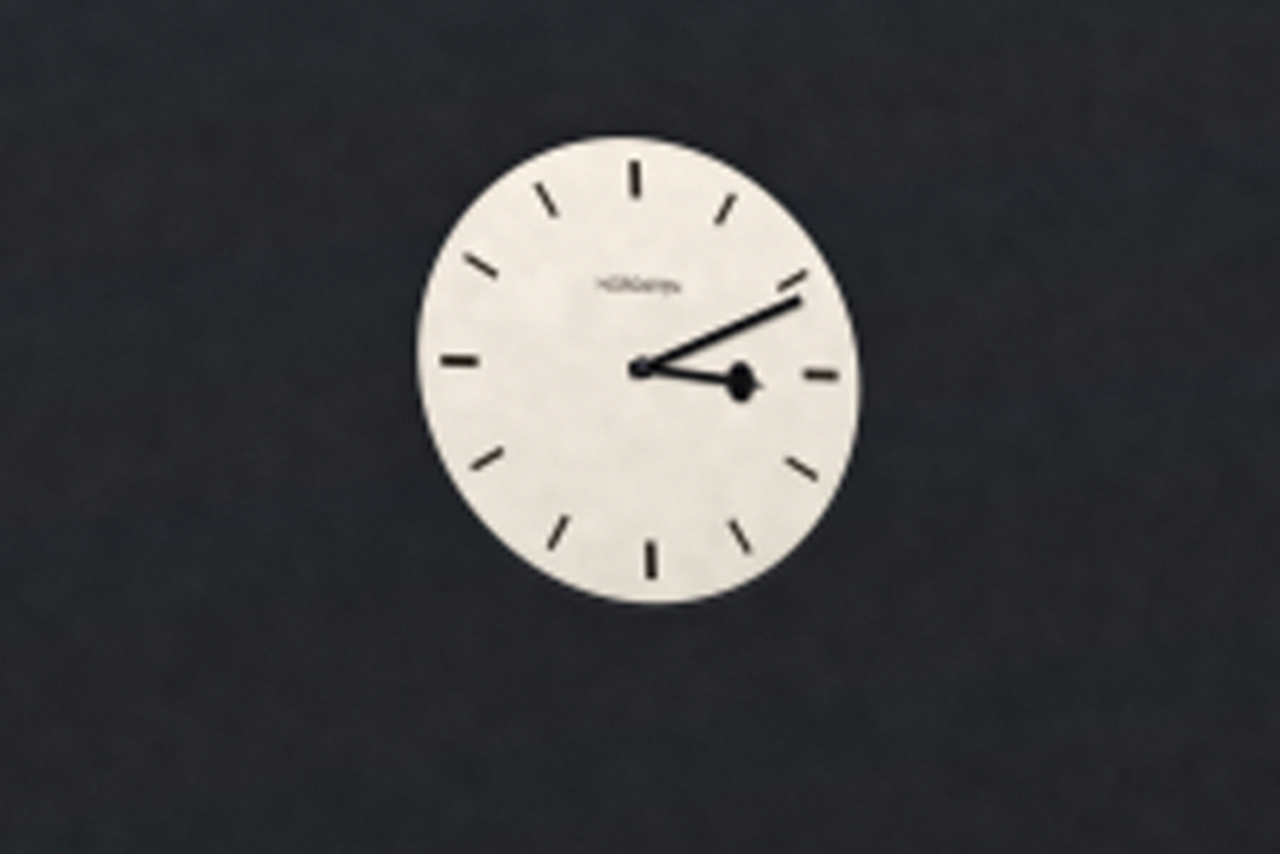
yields h=3 m=11
